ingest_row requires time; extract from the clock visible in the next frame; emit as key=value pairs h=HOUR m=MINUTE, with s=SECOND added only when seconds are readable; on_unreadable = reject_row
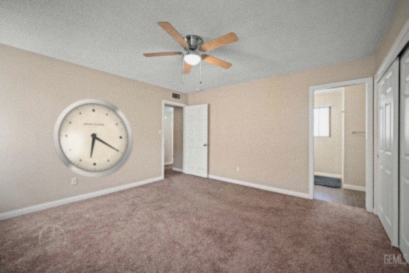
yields h=6 m=20
